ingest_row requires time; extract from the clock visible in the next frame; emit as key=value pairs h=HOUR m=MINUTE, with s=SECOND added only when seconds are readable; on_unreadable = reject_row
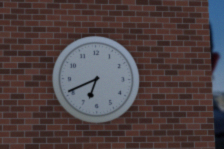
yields h=6 m=41
